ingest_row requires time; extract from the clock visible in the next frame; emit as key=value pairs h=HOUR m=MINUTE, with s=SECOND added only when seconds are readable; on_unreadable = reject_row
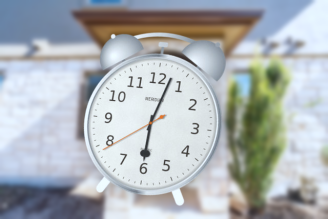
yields h=6 m=2 s=39
